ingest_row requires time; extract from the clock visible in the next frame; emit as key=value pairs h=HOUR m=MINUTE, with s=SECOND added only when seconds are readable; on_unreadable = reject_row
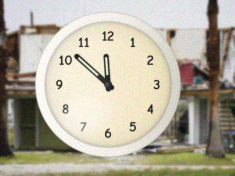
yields h=11 m=52
